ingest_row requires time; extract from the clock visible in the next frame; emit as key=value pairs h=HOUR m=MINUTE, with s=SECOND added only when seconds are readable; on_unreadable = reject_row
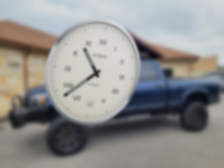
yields h=10 m=38
